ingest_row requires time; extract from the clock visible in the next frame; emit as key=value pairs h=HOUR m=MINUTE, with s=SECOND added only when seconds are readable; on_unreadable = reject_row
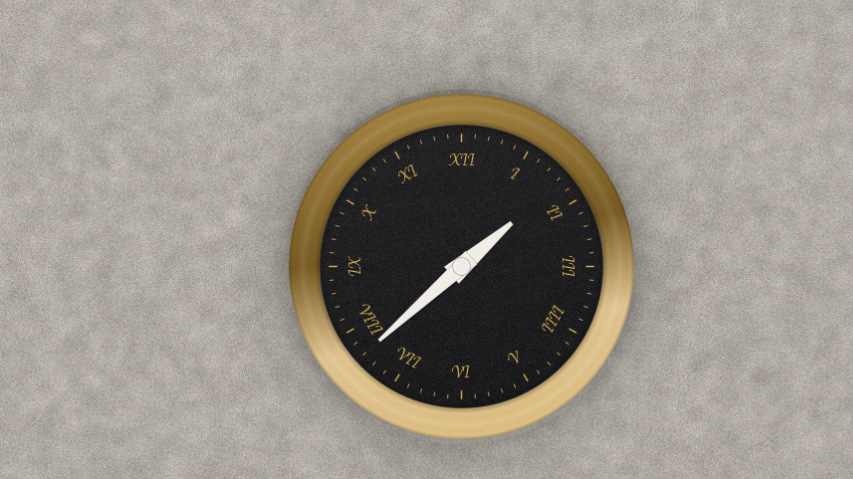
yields h=1 m=38
